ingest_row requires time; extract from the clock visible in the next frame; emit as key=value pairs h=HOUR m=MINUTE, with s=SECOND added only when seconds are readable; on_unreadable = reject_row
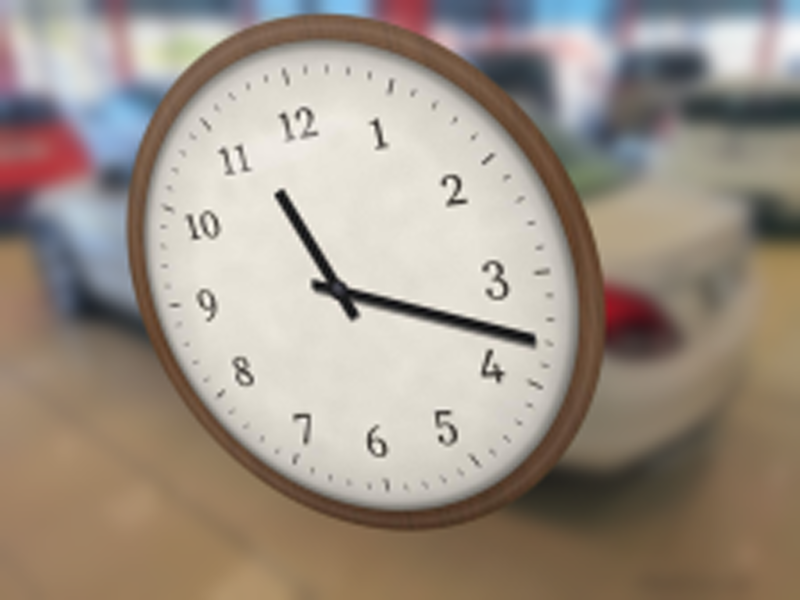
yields h=11 m=18
